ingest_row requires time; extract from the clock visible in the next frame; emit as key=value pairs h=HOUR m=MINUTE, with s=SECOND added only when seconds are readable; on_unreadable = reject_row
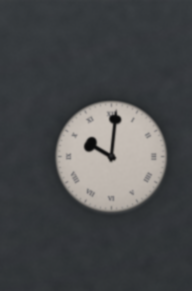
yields h=10 m=1
